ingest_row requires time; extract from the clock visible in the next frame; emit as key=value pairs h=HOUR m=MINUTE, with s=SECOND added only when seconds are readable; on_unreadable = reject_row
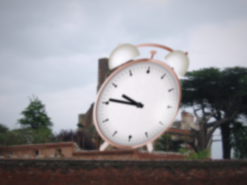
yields h=9 m=46
